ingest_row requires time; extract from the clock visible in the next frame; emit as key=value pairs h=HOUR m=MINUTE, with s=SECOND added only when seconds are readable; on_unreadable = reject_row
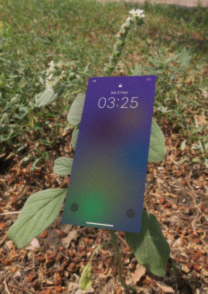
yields h=3 m=25
